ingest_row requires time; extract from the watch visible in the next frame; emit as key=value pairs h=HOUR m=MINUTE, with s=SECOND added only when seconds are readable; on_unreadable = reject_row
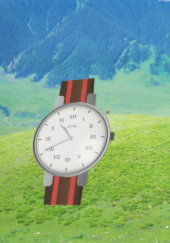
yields h=10 m=41
